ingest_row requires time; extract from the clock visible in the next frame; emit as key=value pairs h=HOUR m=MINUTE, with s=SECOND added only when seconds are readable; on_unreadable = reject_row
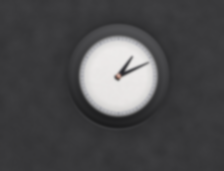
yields h=1 m=11
